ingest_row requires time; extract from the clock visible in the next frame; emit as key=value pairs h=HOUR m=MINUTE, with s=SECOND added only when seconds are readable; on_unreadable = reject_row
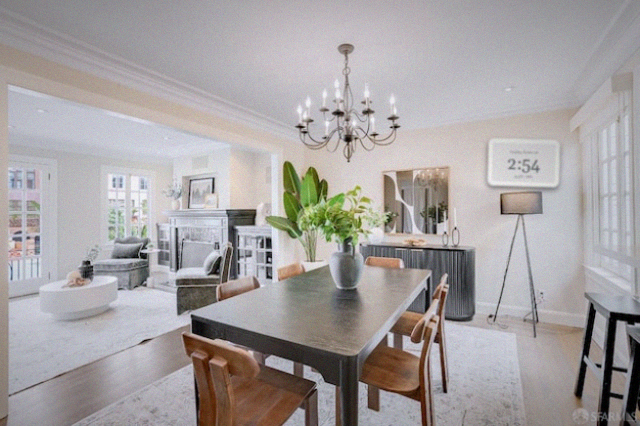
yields h=2 m=54
